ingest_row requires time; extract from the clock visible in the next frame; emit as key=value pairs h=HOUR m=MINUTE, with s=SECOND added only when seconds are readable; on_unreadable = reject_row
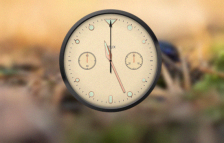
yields h=11 m=26
